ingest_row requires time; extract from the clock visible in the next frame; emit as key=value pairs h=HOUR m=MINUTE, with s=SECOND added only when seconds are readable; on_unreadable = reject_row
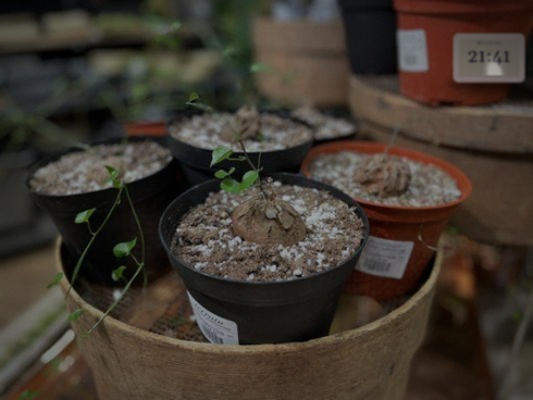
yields h=21 m=41
